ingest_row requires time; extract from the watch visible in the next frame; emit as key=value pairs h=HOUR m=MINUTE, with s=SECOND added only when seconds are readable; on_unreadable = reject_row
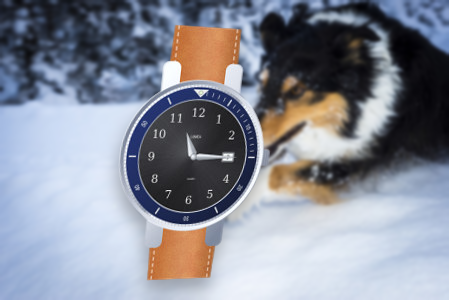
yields h=11 m=15
